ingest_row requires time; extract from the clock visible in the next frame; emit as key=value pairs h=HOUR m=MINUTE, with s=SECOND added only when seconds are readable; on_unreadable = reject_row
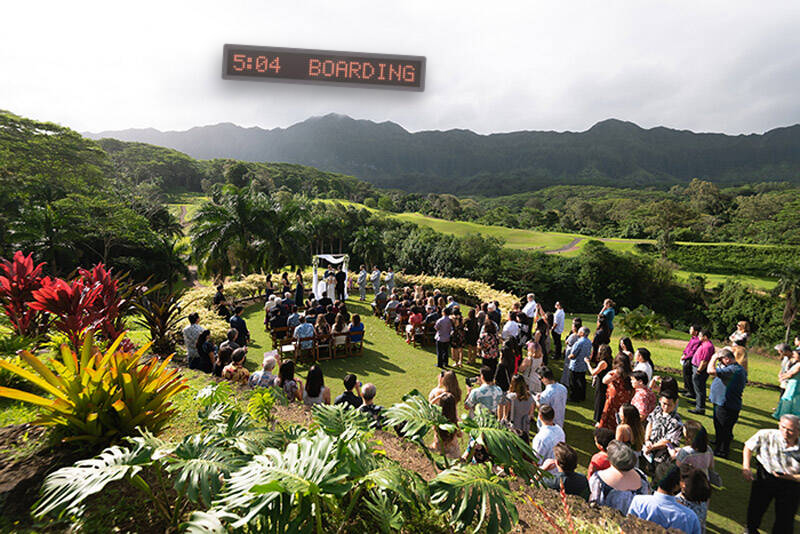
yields h=5 m=4
